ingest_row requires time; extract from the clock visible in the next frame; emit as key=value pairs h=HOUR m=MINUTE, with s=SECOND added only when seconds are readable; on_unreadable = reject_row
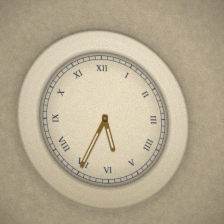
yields h=5 m=35
